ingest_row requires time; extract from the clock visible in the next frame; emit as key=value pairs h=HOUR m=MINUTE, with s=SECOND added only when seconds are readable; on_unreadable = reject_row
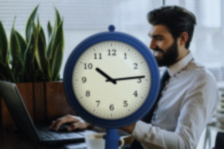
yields h=10 m=14
